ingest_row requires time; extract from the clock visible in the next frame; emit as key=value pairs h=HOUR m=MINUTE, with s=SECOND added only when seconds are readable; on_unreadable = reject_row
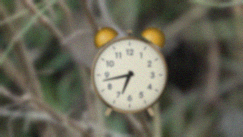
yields h=6 m=43
